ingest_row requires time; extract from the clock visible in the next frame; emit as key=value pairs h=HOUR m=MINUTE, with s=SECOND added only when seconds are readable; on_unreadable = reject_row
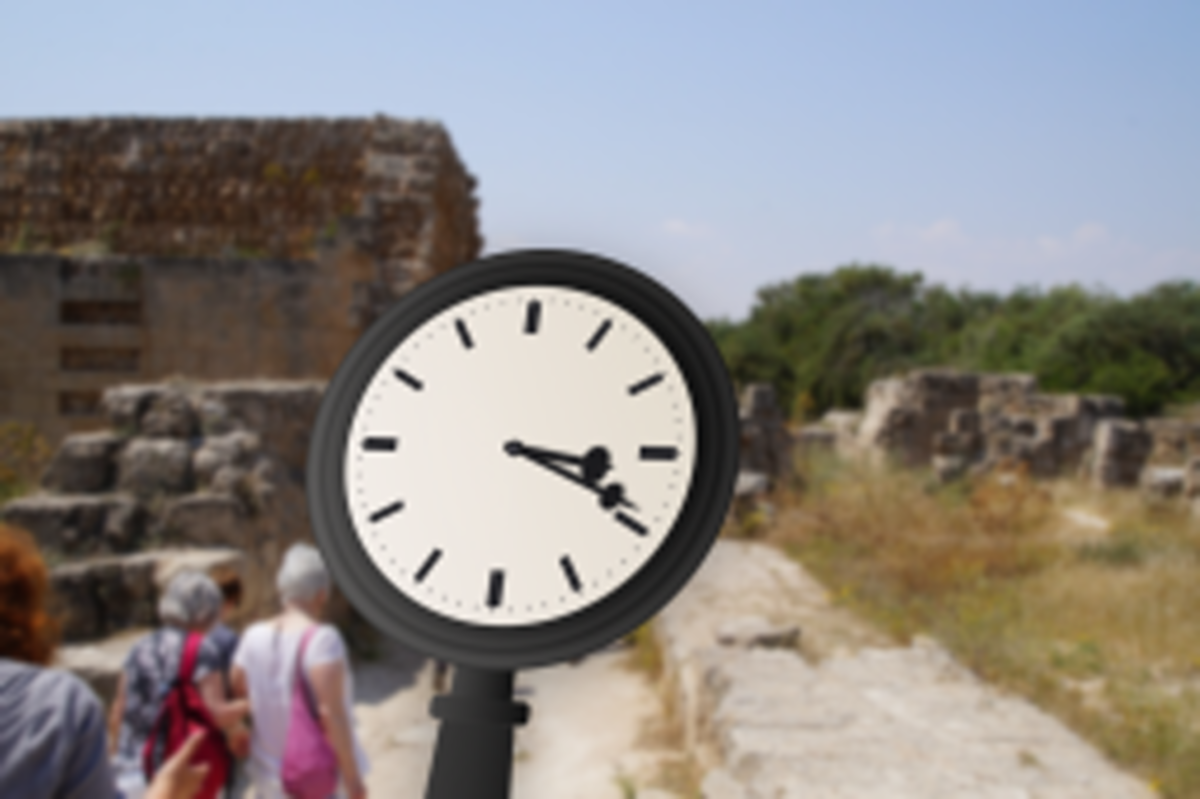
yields h=3 m=19
